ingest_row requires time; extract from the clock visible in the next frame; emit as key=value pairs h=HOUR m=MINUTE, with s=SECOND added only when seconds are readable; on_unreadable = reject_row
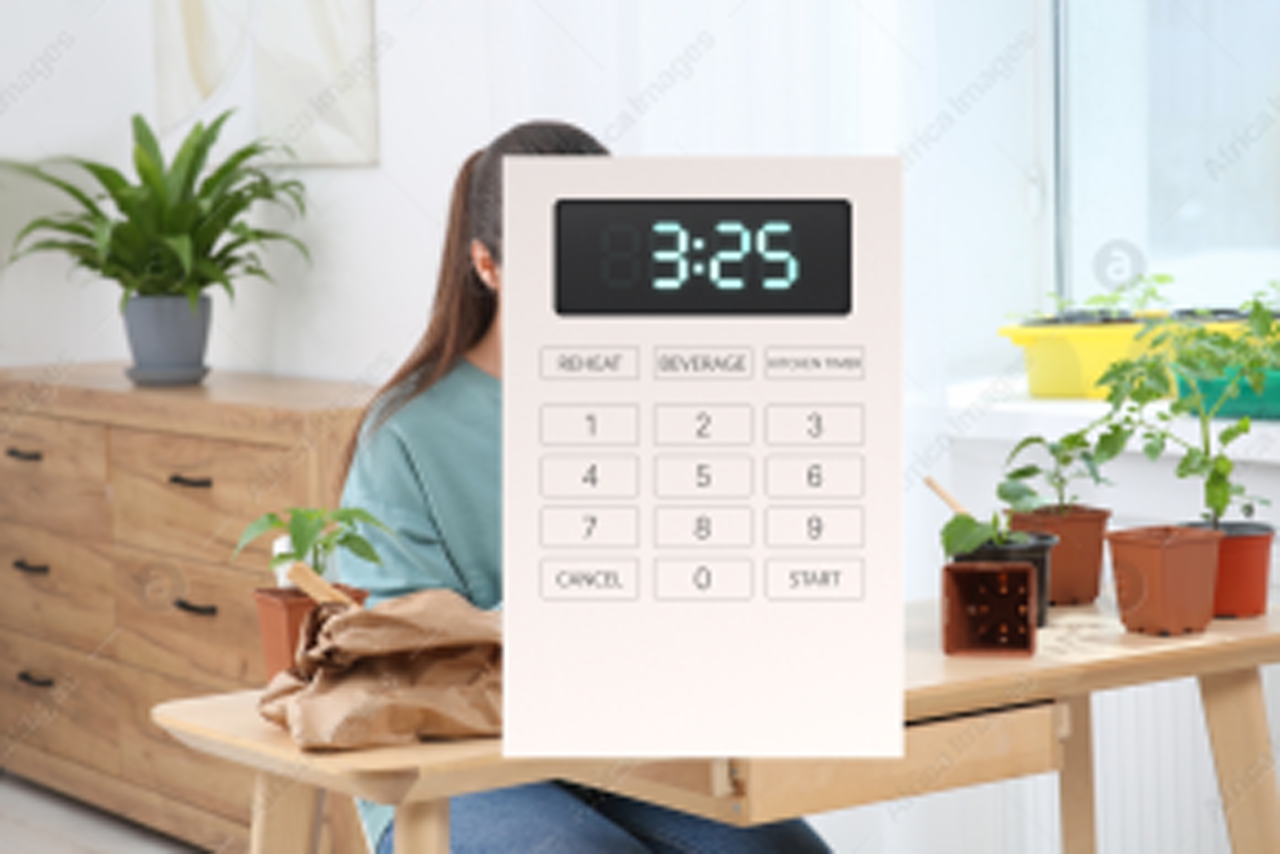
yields h=3 m=25
